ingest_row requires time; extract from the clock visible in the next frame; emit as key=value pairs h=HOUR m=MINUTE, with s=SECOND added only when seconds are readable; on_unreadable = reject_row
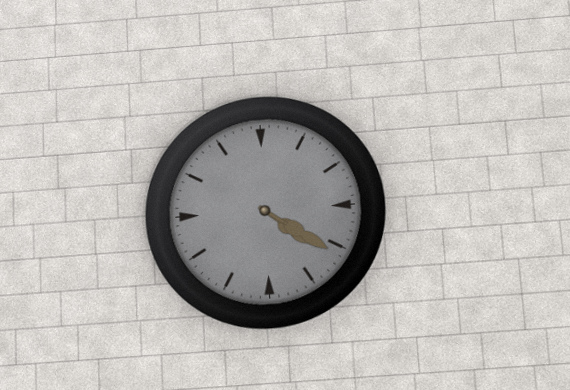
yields h=4 m=21
